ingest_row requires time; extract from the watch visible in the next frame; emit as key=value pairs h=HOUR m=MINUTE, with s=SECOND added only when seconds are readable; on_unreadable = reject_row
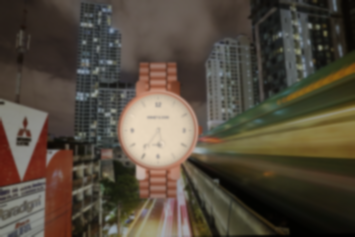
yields h=5 m=36
